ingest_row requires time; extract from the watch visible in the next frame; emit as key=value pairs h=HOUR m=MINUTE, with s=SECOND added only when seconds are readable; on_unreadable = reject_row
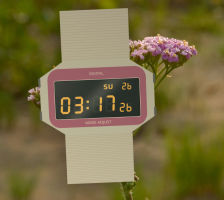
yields h=3 m=17 s=26
